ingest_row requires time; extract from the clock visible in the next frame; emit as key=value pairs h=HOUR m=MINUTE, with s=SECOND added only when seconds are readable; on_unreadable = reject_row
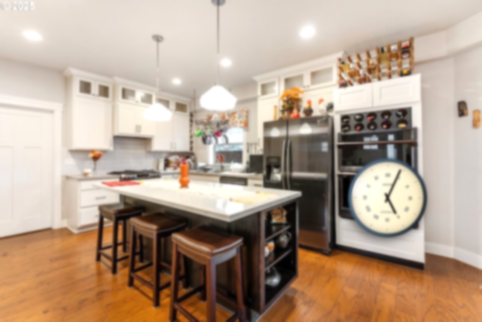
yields h=5 m=4
